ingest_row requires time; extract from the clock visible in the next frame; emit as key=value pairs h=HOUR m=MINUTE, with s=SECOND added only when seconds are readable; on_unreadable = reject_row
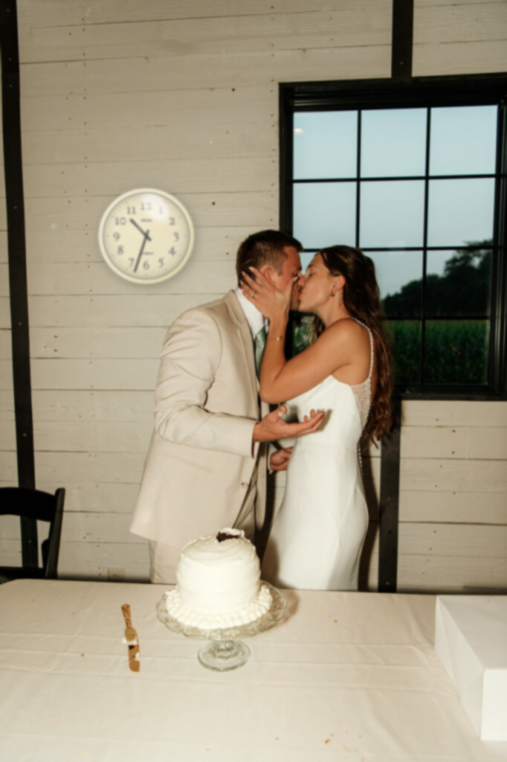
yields h=10 m=33
